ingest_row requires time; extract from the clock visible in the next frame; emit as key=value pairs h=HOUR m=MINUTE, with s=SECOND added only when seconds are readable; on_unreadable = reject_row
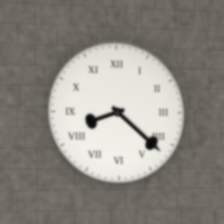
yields h=8 m=22
